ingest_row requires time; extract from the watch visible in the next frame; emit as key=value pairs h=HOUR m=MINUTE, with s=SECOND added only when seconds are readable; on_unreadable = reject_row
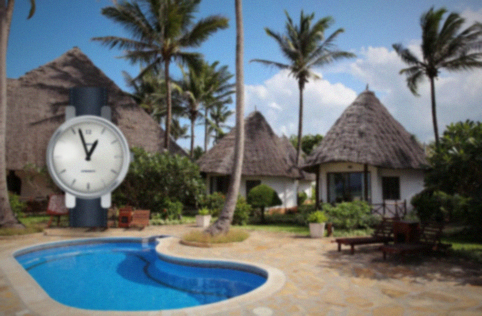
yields h=12 m=57
